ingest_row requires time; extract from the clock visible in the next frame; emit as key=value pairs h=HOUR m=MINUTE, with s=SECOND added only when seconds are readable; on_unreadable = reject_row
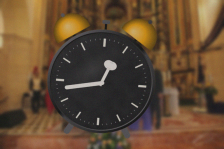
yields h=12 m=43
